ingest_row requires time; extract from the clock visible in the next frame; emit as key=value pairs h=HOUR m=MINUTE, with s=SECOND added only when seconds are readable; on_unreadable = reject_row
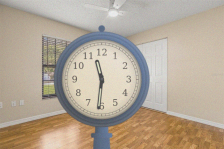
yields h=11 m=31
